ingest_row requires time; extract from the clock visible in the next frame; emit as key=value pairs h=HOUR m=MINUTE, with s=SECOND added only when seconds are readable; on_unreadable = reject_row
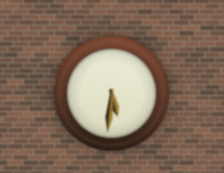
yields h=5 m=31
